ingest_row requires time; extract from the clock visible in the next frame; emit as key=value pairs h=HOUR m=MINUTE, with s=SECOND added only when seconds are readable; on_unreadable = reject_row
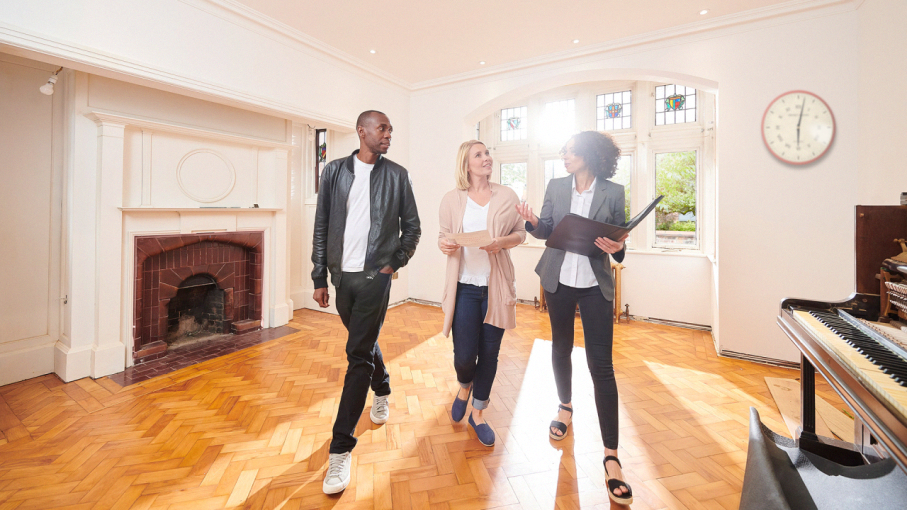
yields h=6 m=2
